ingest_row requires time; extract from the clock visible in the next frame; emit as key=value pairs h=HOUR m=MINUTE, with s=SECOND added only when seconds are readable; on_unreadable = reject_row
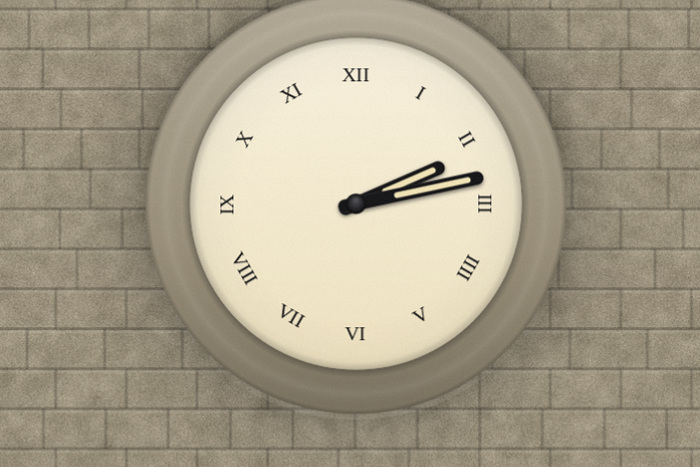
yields h=2 m=13
